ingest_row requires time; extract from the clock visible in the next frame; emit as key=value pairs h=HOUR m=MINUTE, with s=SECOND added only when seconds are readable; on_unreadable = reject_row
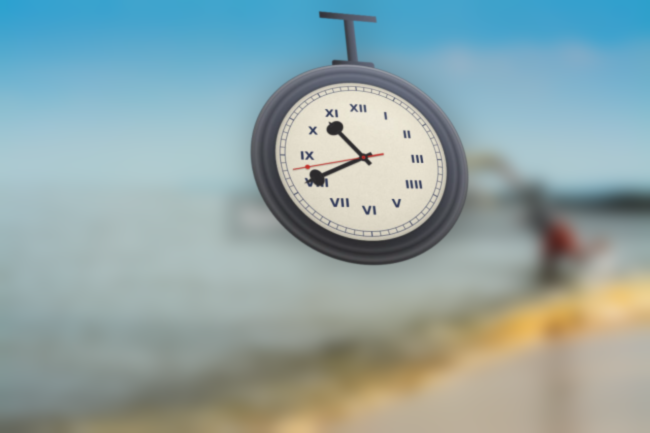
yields h=10 m=40 s=43
